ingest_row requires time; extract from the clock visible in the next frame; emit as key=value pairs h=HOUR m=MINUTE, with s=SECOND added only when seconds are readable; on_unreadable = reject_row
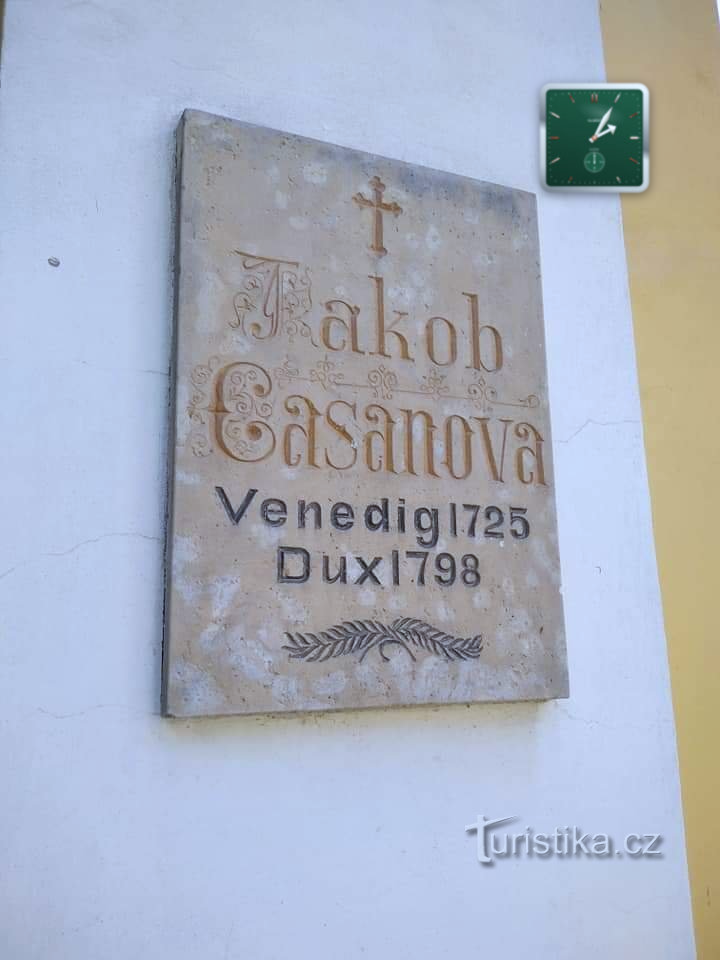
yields h=2 m=5
